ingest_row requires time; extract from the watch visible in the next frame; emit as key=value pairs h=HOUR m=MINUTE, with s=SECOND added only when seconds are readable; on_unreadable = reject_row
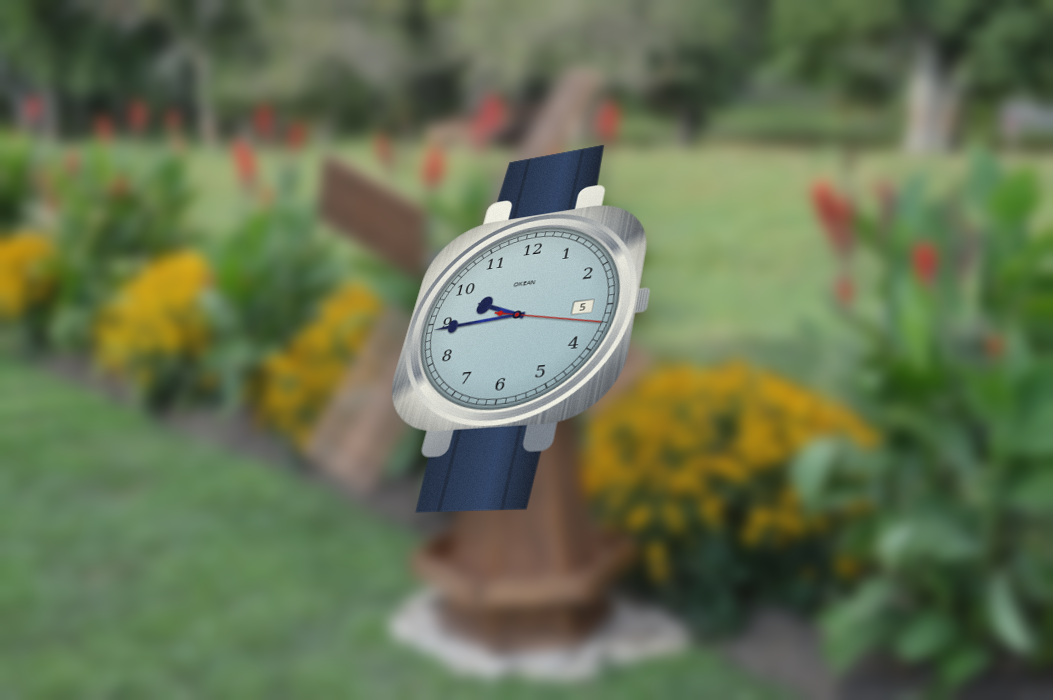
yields h=9 m=44 s=17
